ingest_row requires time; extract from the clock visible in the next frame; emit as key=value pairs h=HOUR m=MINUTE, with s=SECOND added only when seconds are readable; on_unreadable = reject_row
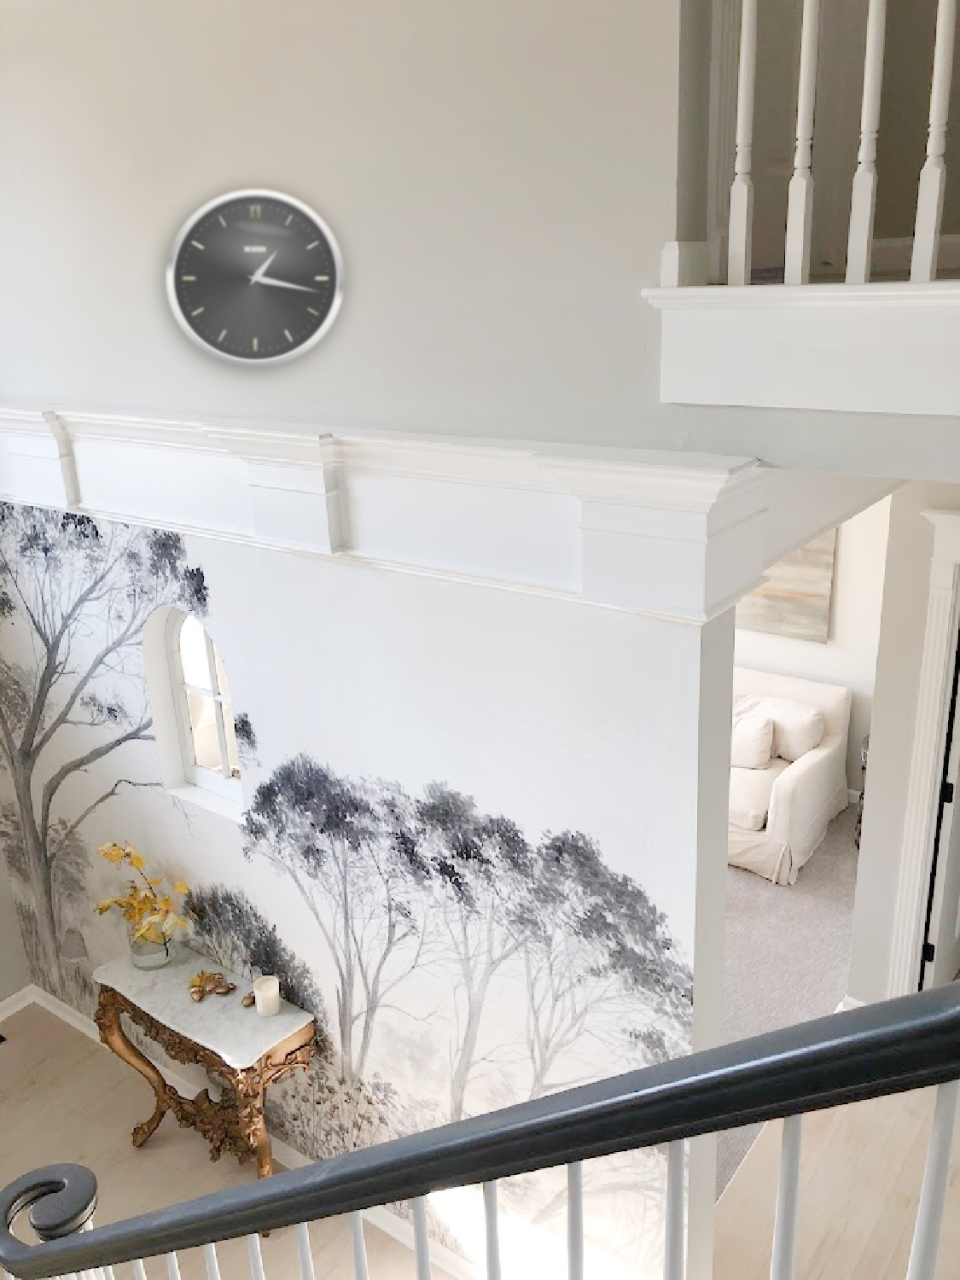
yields h=1 m=17
